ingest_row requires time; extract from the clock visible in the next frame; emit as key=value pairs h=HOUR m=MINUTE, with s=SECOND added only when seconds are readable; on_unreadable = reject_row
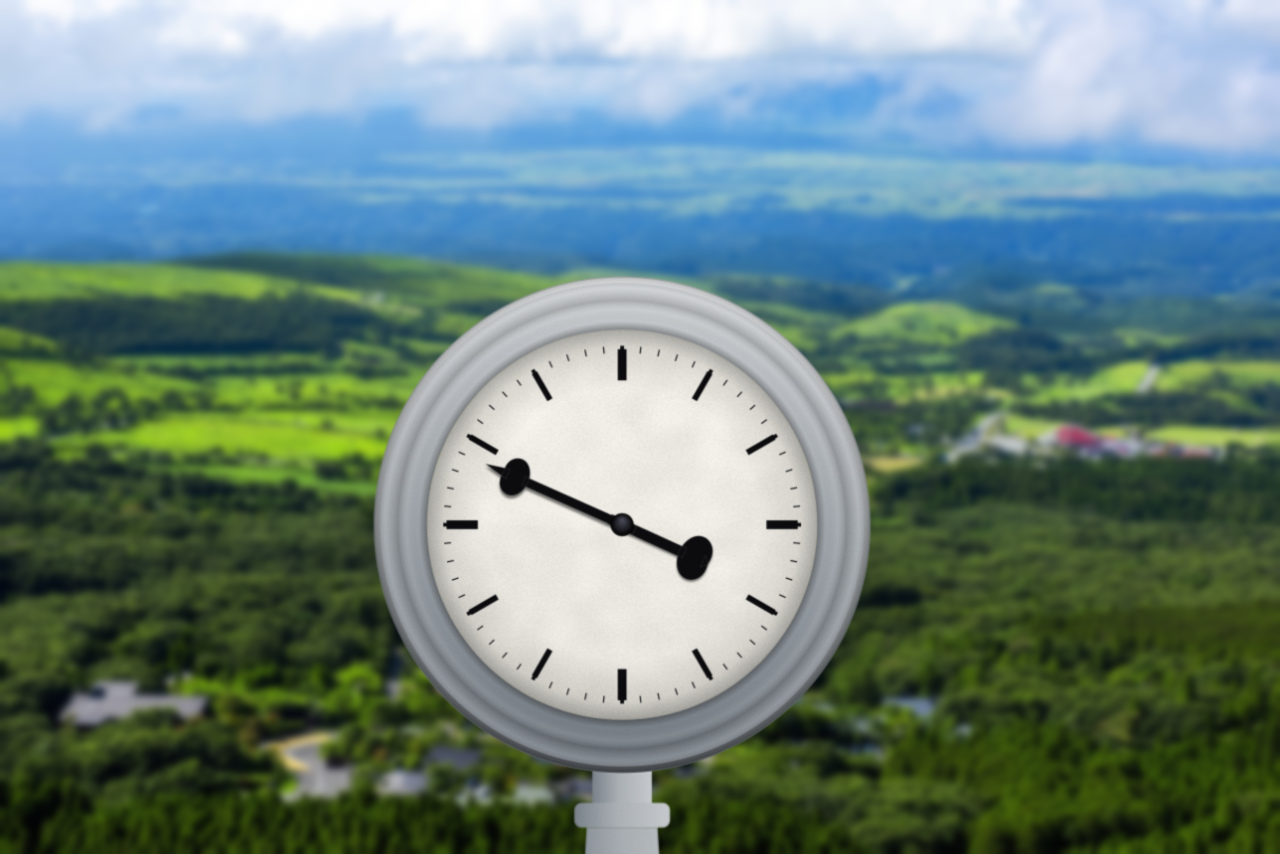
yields h=3 m=49
